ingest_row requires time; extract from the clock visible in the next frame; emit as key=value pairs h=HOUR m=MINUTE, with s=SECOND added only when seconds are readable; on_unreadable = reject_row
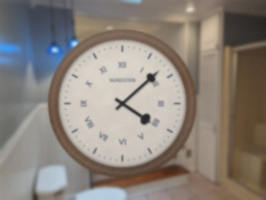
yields h=4 m=8
